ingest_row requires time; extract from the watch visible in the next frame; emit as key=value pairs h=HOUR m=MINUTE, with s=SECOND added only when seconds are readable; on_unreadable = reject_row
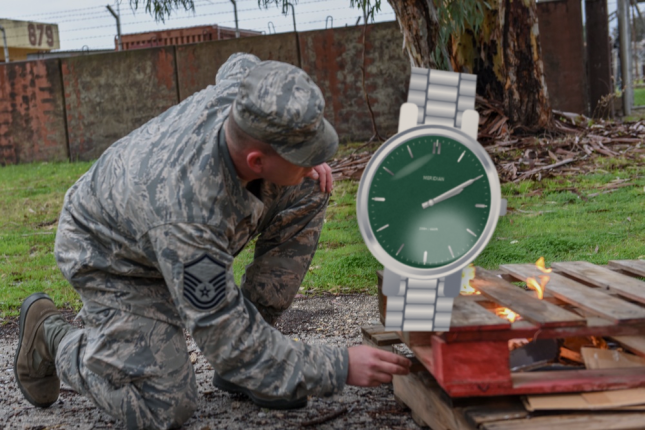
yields h=2 m=10
